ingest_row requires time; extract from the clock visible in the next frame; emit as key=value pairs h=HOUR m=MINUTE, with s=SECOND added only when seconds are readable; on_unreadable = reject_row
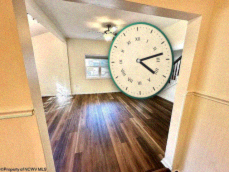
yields h=4 m=13
